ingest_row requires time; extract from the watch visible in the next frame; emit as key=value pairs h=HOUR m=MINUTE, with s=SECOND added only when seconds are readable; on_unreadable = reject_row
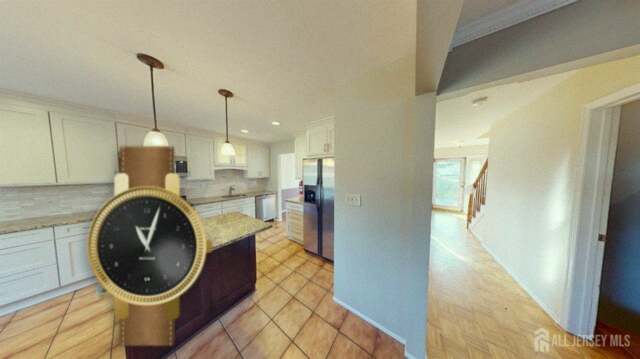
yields h=11 m=3
